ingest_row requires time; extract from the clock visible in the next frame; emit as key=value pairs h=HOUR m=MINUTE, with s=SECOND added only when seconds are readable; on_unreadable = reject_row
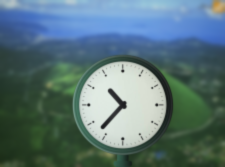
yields h=10 m=37
